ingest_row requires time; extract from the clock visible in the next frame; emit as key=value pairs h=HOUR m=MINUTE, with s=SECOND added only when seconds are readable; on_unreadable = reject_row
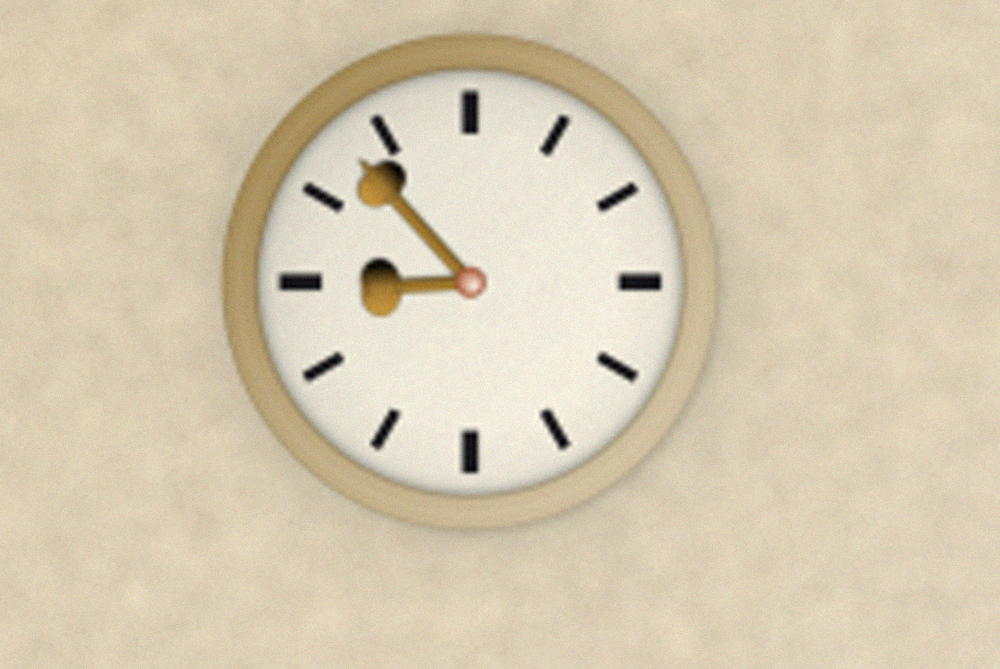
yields h=8 m=53
